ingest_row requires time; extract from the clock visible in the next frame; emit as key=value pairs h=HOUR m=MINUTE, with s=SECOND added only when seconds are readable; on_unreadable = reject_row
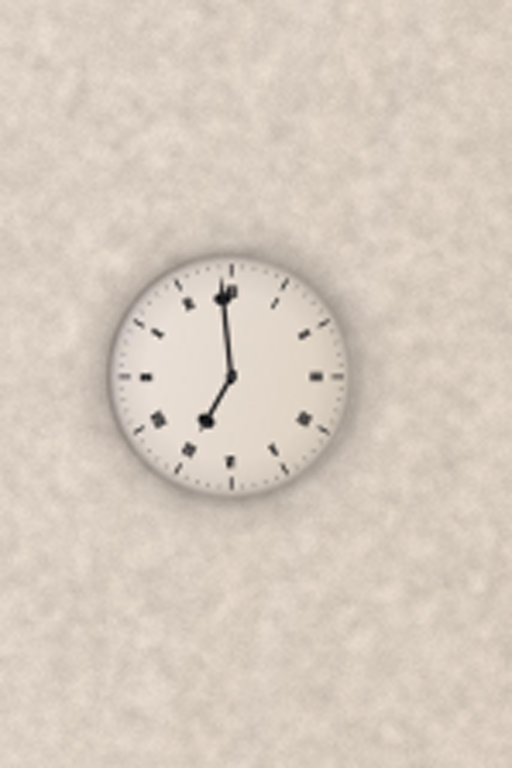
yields h=6 m=59
